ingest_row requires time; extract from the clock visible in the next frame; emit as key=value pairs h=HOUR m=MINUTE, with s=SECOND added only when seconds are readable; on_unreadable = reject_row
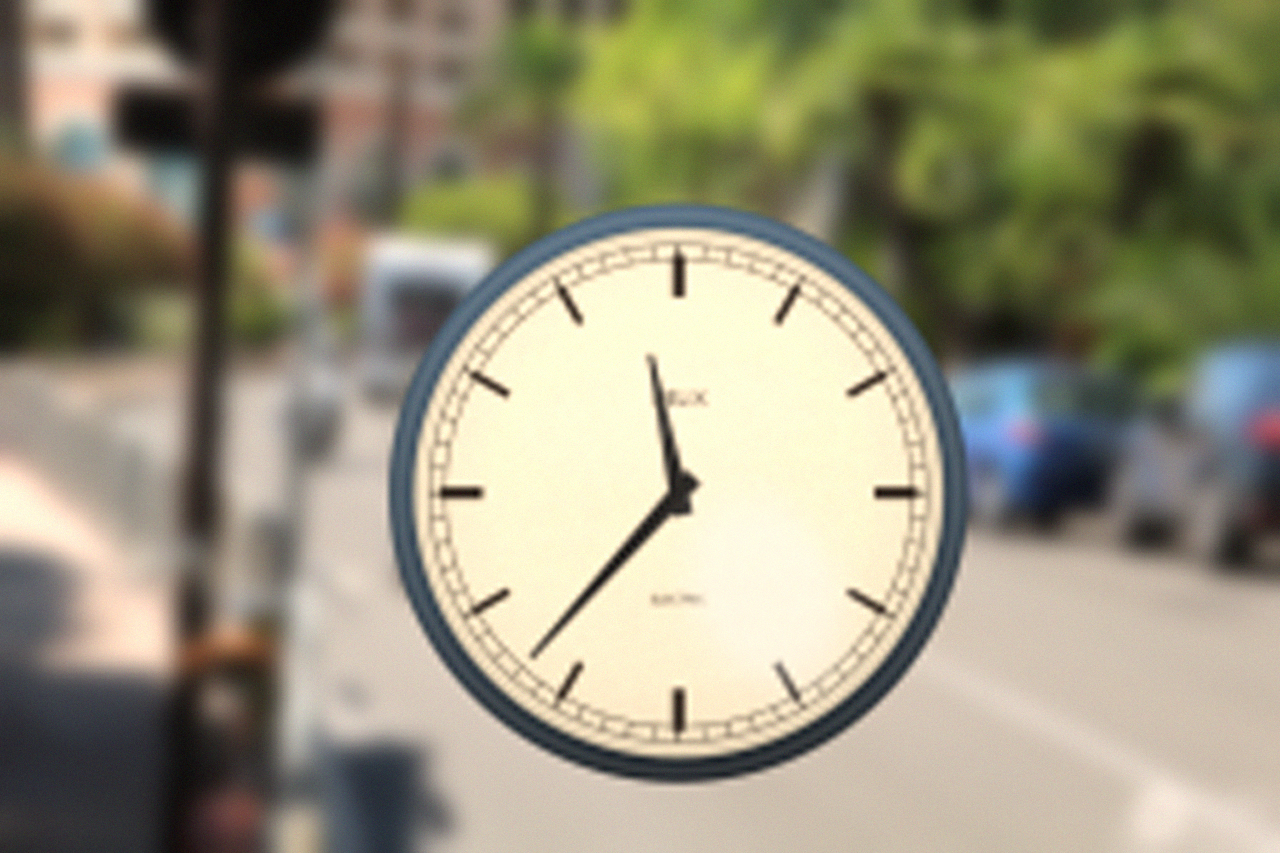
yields h=11 m=37
